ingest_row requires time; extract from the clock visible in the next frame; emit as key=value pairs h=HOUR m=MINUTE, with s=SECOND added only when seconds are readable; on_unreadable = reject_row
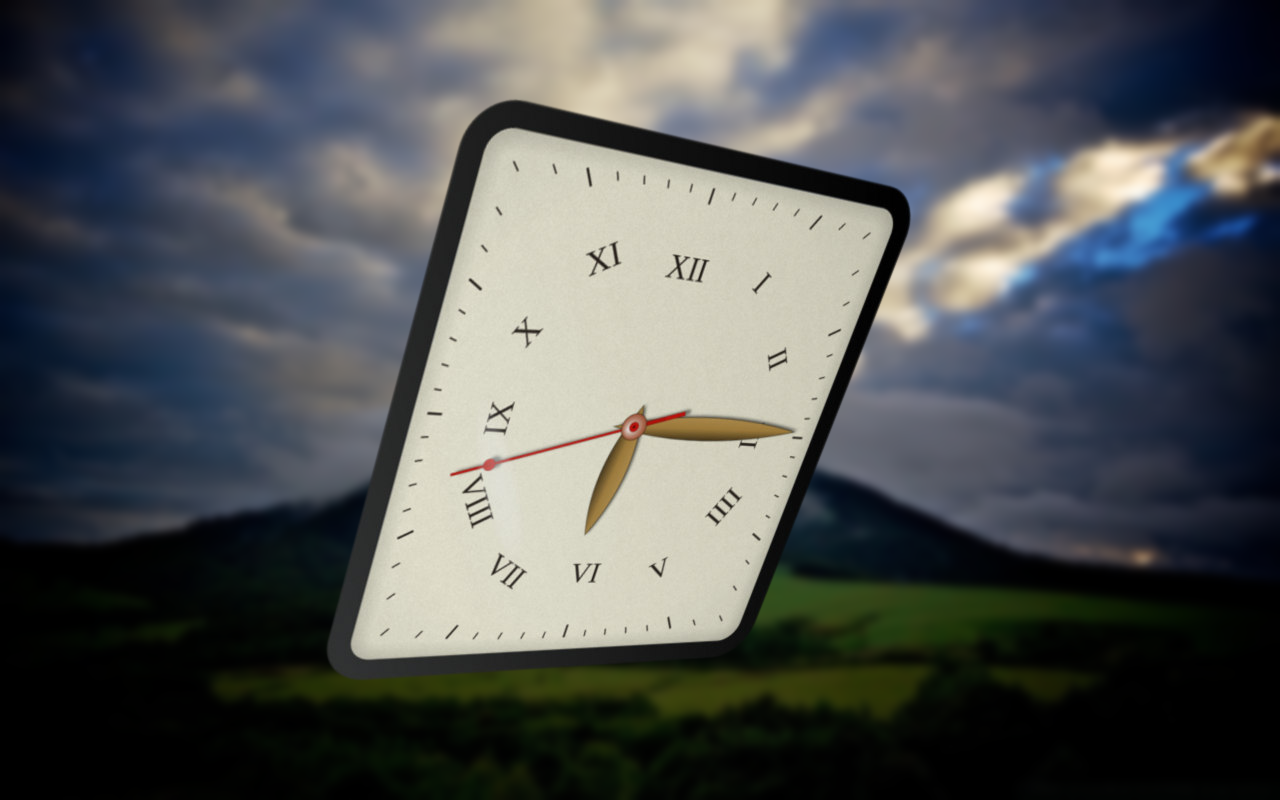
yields h=6 m=14 s=42
